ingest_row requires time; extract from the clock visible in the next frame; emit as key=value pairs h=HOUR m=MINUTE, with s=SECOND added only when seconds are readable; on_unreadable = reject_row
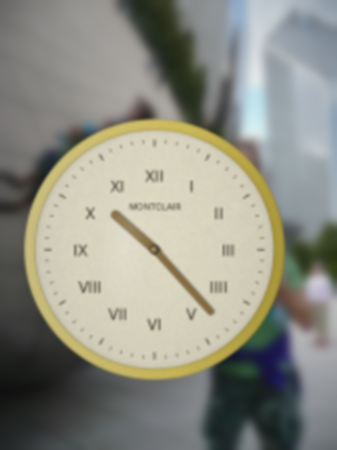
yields h=10 m=23
